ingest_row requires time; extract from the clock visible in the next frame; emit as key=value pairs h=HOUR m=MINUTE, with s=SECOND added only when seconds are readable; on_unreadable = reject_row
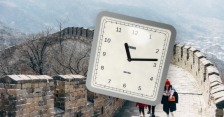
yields h=11 m=13
